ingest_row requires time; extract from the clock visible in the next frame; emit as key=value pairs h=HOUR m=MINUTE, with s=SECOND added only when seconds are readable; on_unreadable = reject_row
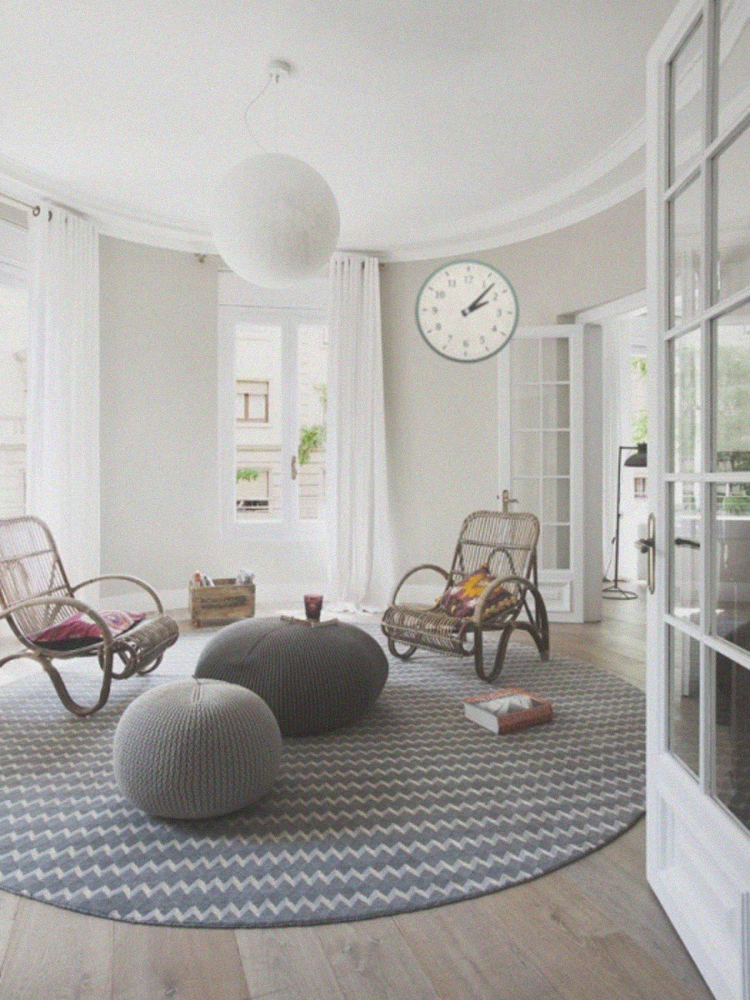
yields h=2 m=7
